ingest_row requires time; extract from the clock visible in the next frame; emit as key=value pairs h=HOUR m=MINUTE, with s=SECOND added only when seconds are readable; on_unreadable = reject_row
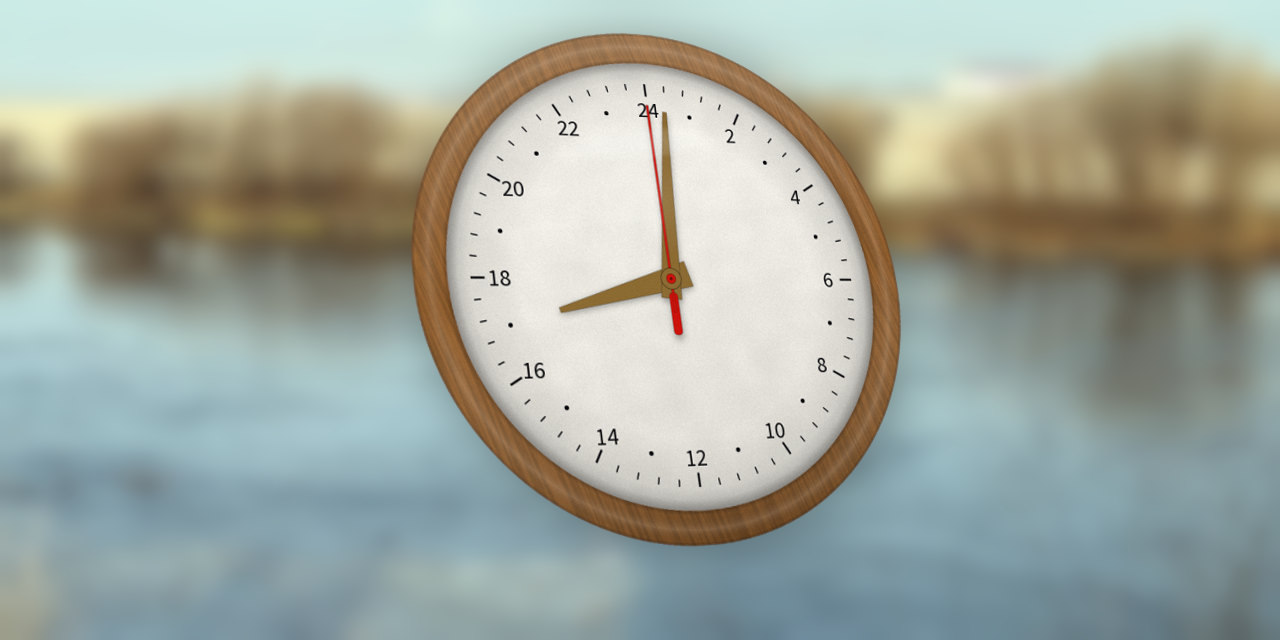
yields h=17 m=1 s=0
